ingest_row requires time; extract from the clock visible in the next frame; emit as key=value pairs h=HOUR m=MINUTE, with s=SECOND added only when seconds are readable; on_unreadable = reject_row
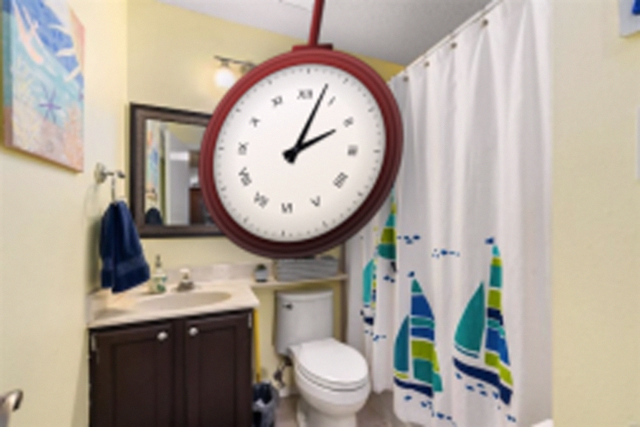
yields h=2 m=3
